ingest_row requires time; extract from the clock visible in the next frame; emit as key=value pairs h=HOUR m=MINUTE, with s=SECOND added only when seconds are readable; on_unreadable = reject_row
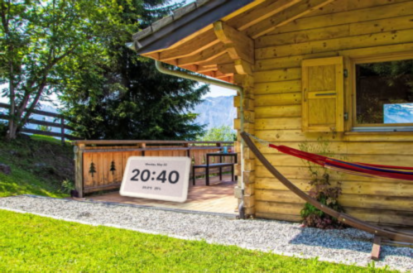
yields h=20 m=40
